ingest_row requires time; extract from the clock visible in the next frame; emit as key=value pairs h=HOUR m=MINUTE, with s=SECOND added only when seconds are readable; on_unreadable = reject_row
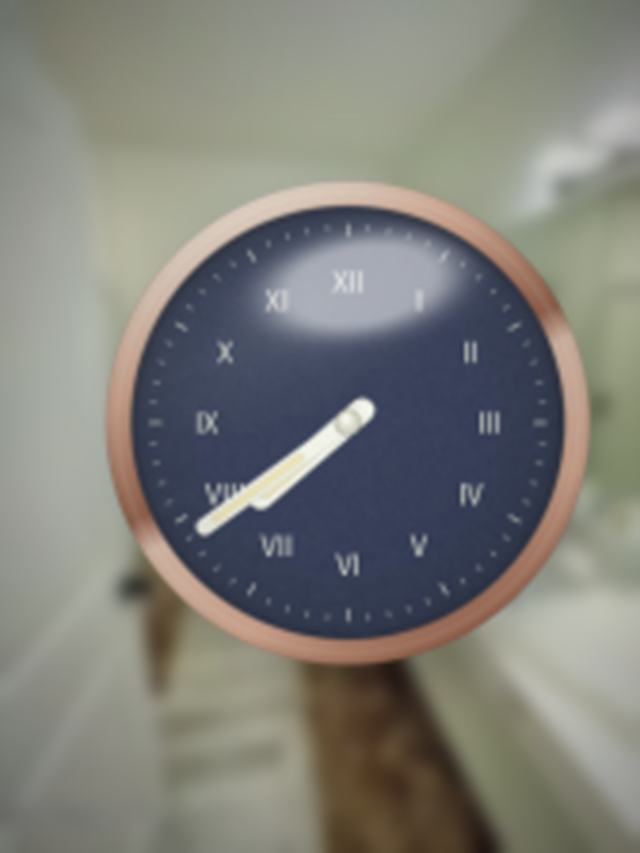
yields h=7 m=39
